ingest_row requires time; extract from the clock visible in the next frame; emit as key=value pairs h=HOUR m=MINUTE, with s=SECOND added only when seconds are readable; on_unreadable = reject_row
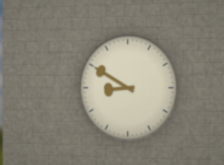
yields h=8 m=50
